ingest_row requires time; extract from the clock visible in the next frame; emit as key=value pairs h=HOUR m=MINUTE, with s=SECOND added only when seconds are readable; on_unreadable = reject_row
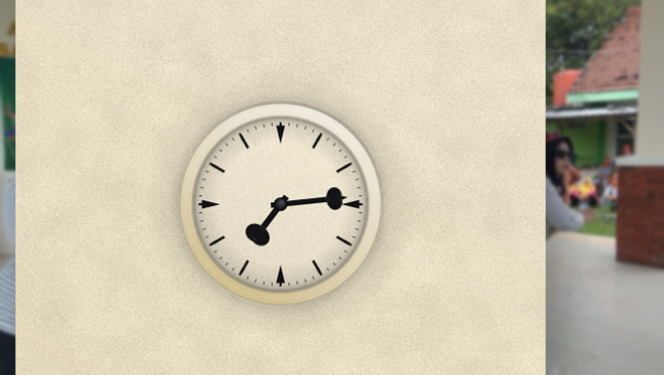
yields h=7 m=14
